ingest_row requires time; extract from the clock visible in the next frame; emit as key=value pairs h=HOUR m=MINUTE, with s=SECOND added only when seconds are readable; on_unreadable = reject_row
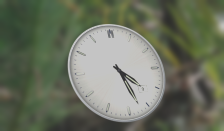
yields h=4 m=27
